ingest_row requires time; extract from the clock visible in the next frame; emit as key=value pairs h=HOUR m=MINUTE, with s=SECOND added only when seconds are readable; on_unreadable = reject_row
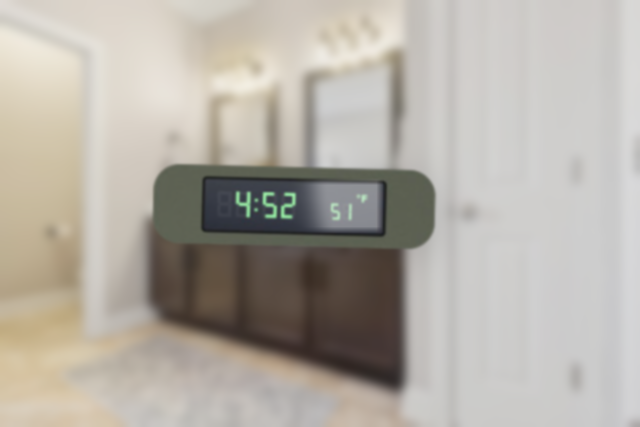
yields h=4 m=52
